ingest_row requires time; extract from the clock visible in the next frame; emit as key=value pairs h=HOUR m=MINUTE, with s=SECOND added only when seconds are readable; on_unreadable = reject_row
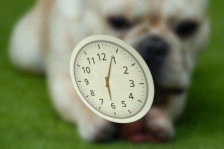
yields h=6 m=4
